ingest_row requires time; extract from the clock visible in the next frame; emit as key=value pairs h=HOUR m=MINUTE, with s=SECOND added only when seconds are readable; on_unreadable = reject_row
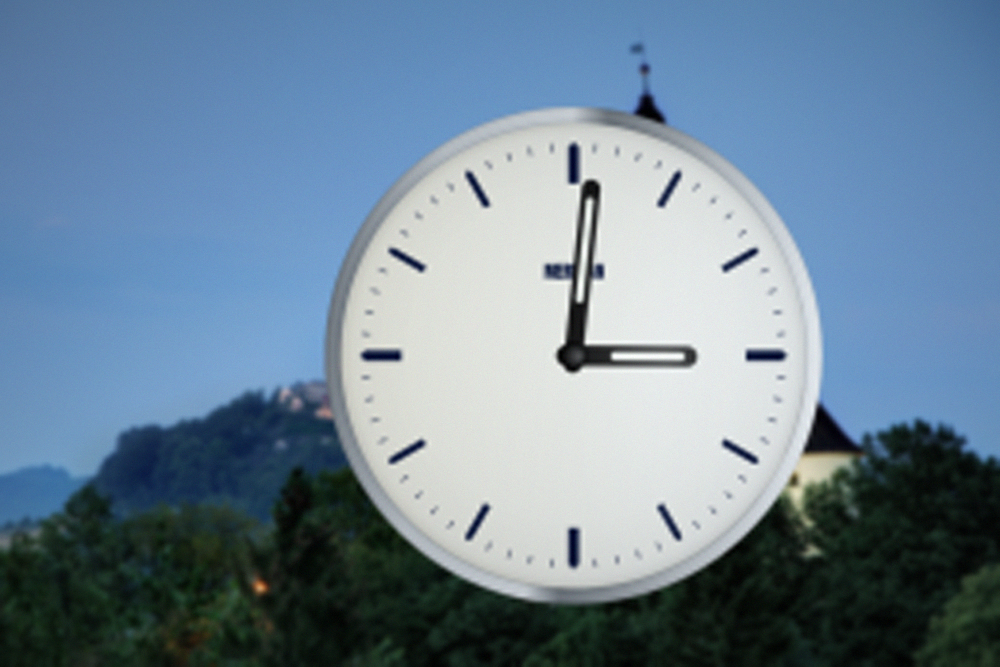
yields h=3 m=1
